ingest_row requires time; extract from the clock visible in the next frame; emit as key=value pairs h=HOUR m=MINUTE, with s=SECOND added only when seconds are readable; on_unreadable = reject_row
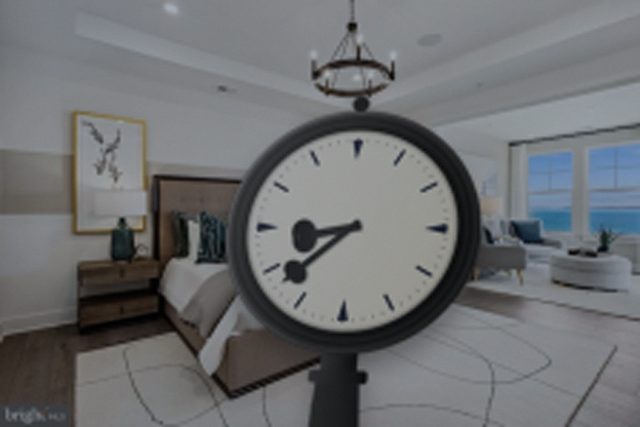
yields h=8 m=38
